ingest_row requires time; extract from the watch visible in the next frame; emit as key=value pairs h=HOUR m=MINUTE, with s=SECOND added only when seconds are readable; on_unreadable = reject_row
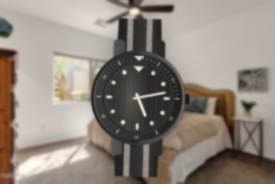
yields h=5 m=13
